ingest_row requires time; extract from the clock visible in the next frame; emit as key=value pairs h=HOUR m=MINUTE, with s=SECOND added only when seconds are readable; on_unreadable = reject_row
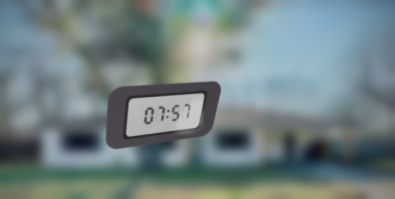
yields h=7 m=57
